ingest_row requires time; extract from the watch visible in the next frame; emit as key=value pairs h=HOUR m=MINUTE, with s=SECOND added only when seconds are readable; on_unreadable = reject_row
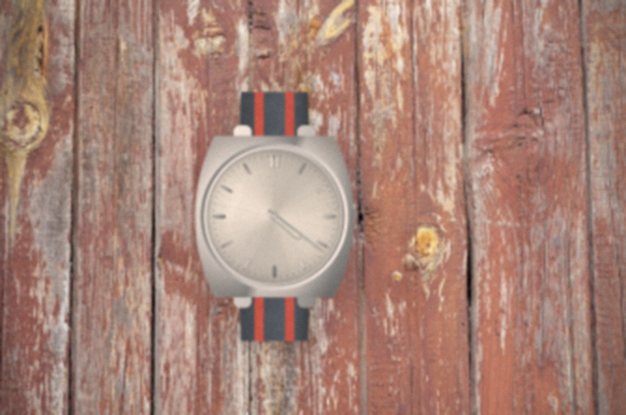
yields h=4 m=21
